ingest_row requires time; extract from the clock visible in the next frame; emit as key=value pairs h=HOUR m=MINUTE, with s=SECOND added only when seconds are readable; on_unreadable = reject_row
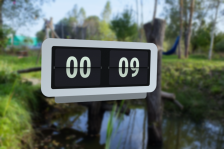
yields h=0 m=9
